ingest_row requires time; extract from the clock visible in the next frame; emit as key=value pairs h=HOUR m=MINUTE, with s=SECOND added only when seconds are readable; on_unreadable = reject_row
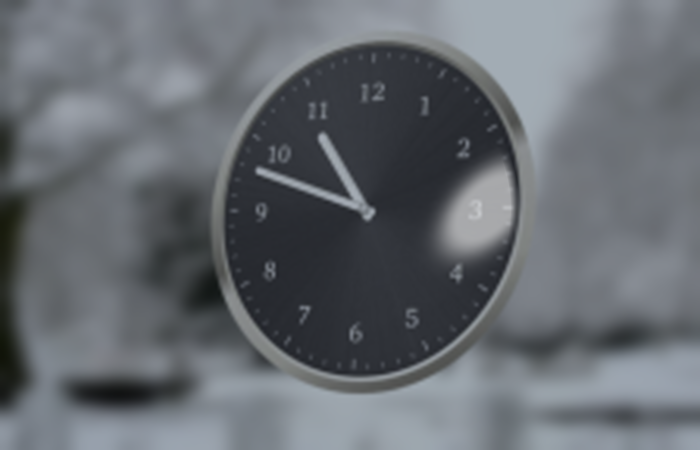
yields h=10 m=48
